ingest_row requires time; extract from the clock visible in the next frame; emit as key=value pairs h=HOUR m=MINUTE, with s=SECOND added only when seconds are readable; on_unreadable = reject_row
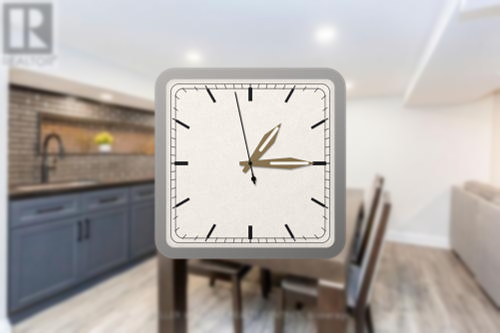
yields h=1 m=14 s=58
